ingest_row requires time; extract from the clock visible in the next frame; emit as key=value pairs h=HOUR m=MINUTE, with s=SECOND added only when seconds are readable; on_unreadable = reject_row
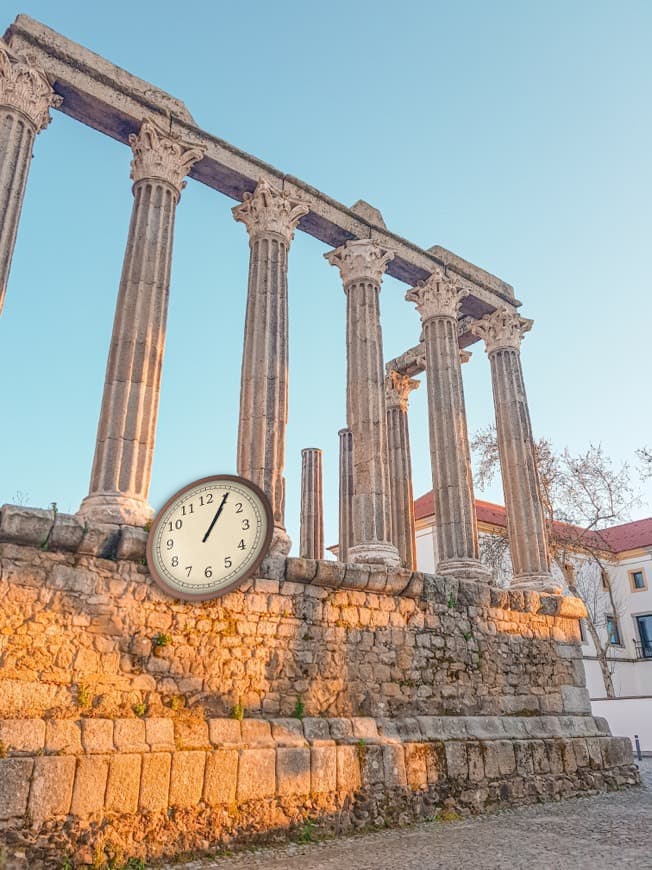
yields h=1 m=5
